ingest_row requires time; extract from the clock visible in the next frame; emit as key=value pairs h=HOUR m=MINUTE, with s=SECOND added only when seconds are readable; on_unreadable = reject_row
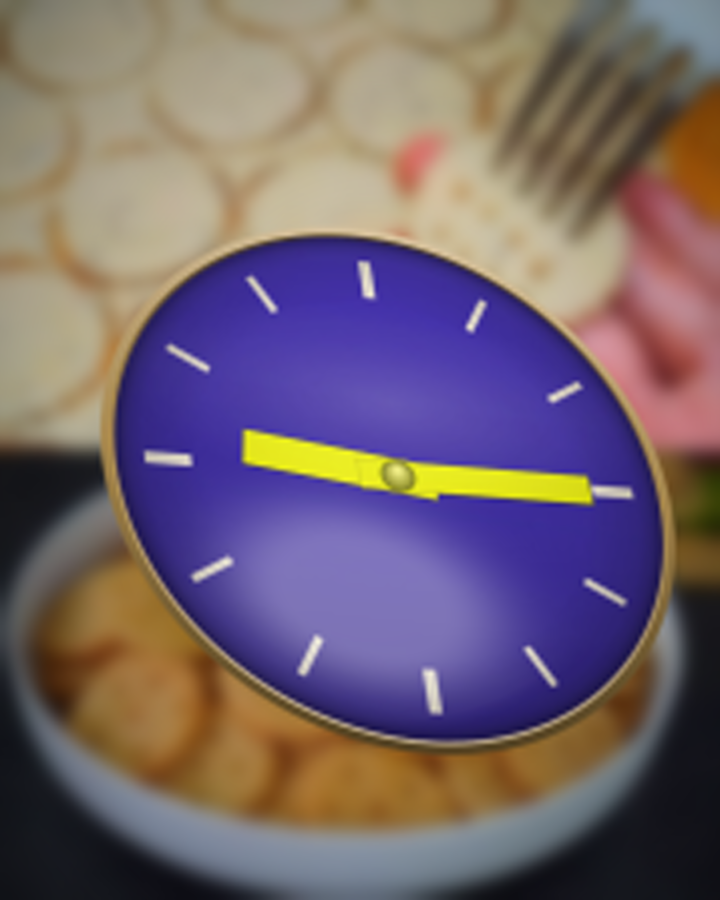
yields h=9 m=15
